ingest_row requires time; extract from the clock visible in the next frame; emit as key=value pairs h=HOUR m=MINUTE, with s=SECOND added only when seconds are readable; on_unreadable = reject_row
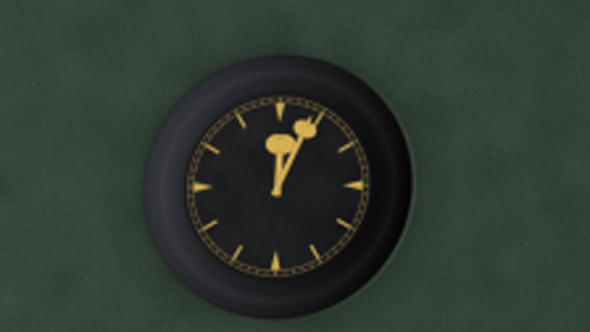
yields h=12 m=4
